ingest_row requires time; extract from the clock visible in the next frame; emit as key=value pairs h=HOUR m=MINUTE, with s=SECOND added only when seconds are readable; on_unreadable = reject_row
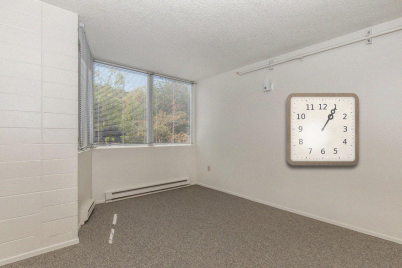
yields h=1 m=5
